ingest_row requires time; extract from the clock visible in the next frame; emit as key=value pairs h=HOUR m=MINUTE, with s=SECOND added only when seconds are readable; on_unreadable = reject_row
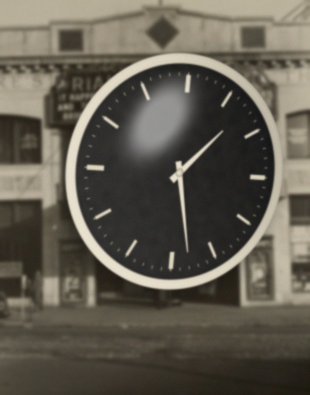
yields h=1 m=28
